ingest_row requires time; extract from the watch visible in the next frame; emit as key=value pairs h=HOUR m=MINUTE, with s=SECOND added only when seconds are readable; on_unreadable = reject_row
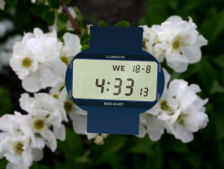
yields h=4 m=33 s=13
